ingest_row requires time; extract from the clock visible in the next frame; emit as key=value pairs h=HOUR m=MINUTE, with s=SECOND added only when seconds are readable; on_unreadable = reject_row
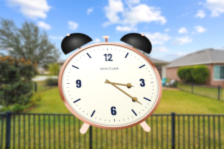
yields h=3 m=22
